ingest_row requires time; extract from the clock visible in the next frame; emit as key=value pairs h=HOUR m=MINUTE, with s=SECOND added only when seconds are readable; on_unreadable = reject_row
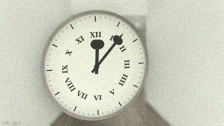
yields h=12 m=7
